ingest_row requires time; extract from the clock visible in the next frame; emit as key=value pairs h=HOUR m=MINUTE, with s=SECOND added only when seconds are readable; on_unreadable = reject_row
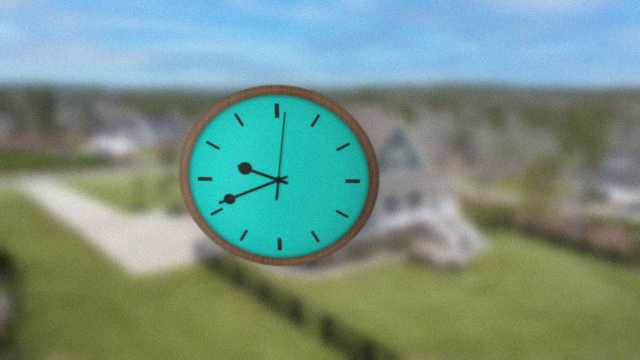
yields h=9 m=41 s=1
